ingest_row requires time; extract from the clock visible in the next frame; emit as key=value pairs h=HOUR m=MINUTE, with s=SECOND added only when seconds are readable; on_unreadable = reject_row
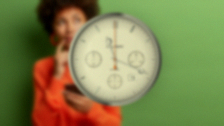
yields h=11 m=19
